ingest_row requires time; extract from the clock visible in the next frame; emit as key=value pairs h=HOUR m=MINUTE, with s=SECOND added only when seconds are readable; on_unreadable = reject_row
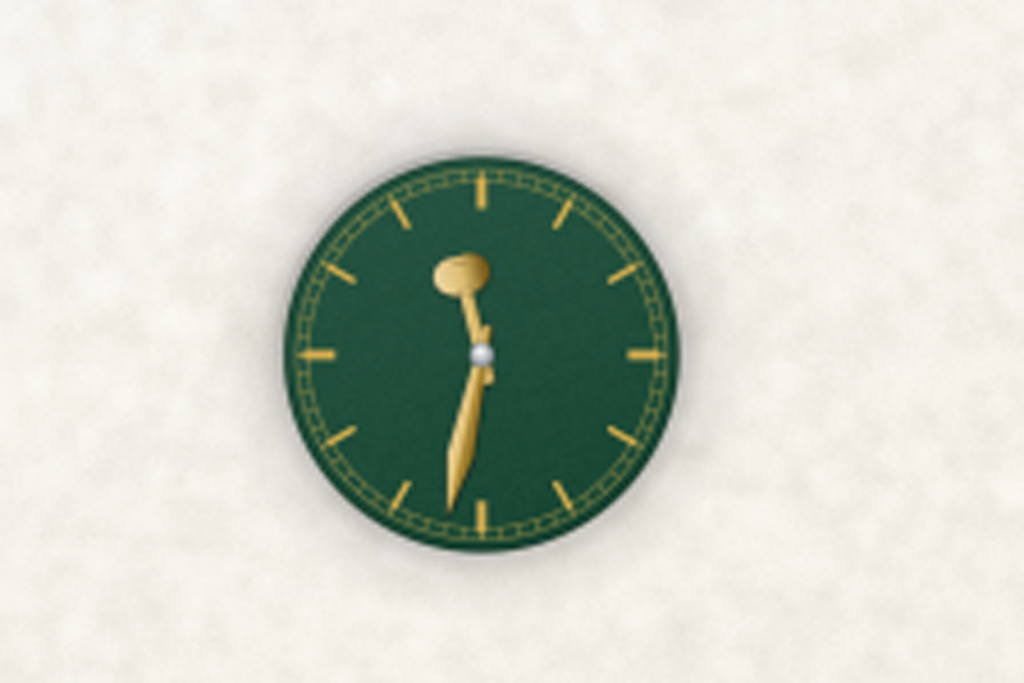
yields h=11 m=32
